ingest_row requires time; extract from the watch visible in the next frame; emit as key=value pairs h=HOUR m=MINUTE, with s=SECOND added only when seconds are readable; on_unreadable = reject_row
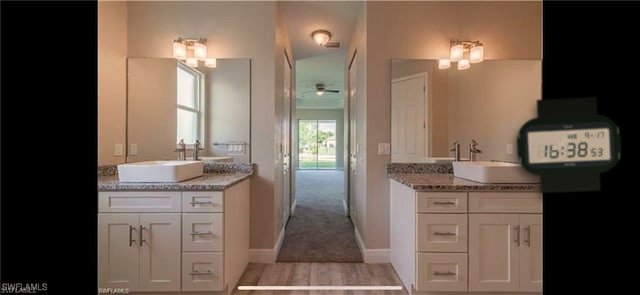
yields h=16 m=38
